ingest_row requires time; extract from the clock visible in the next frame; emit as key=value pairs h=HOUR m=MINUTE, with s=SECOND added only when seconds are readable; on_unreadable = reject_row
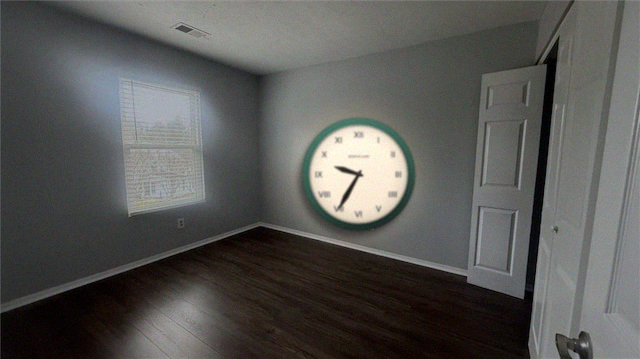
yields h=9 m=35
